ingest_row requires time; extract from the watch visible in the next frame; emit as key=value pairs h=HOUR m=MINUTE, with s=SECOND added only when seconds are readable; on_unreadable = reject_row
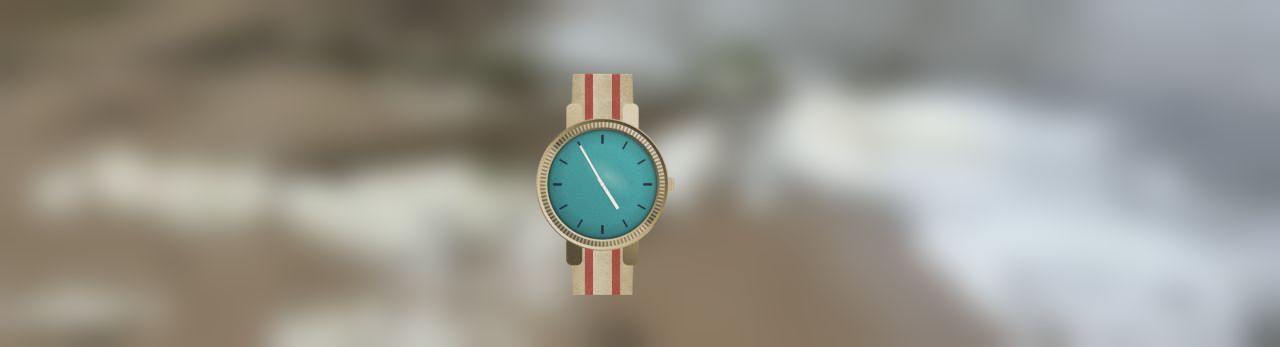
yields h=4 m=55
